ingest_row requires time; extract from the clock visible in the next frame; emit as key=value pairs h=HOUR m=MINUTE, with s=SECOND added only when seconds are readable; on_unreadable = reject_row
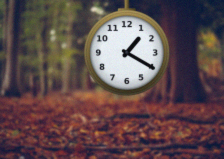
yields h=1 m=20
